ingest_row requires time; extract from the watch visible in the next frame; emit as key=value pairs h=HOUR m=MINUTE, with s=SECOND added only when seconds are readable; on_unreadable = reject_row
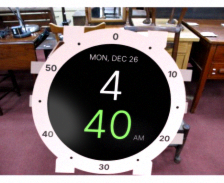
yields h=4 m=40
